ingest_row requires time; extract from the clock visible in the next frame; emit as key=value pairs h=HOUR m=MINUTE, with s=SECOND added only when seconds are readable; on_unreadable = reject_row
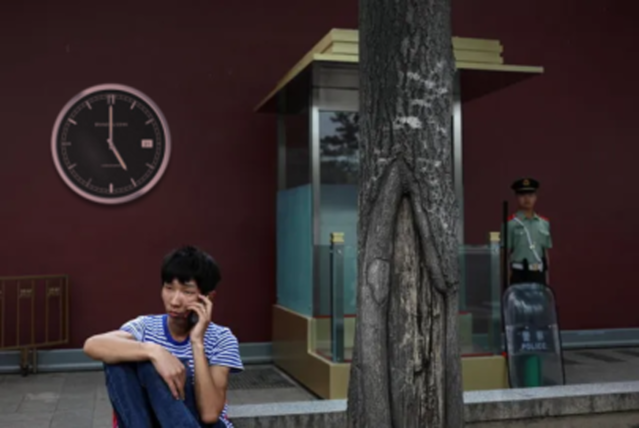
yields h=5 m=0
